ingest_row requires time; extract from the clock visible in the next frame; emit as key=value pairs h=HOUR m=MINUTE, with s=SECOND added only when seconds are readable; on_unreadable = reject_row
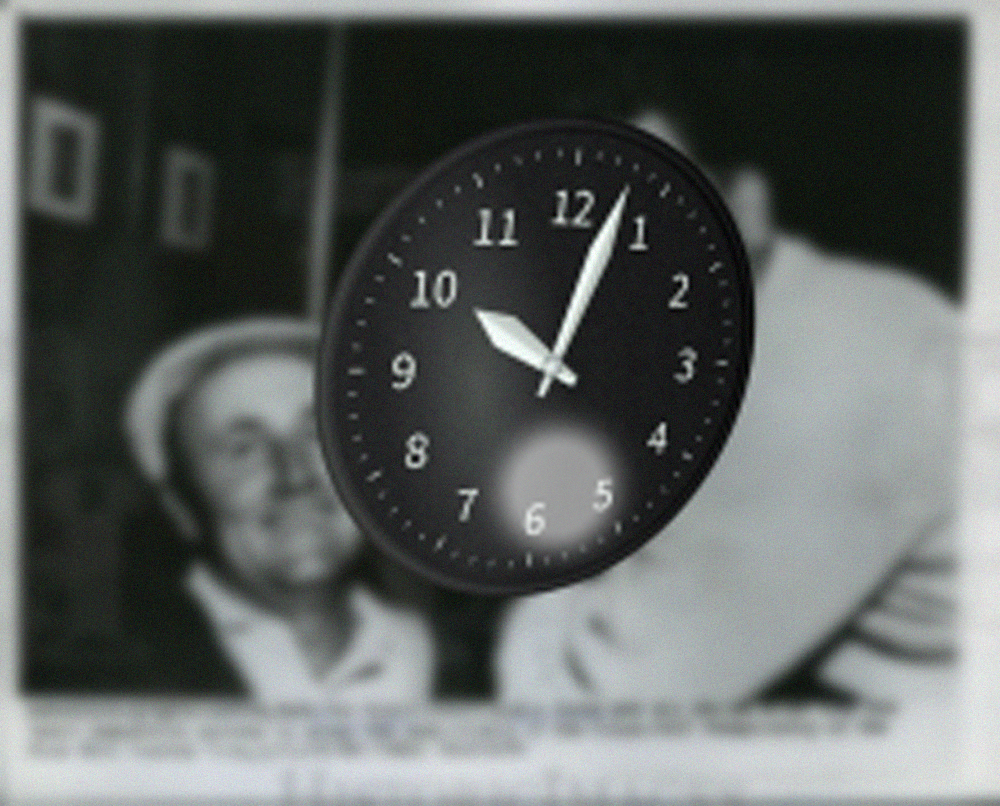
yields h=10 m=3
